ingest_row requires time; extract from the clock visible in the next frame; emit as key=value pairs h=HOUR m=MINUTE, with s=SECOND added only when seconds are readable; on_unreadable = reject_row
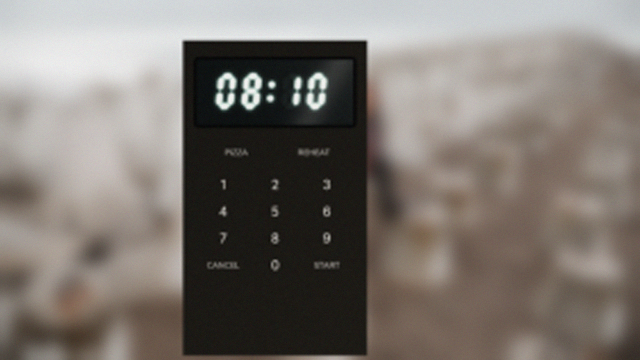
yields h=8 m=10
